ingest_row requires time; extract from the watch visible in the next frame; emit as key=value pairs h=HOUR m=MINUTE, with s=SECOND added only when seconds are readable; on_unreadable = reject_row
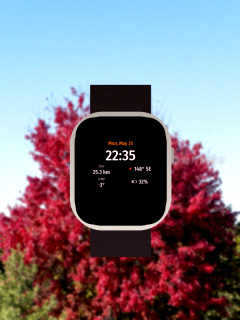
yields h=22 m=35
